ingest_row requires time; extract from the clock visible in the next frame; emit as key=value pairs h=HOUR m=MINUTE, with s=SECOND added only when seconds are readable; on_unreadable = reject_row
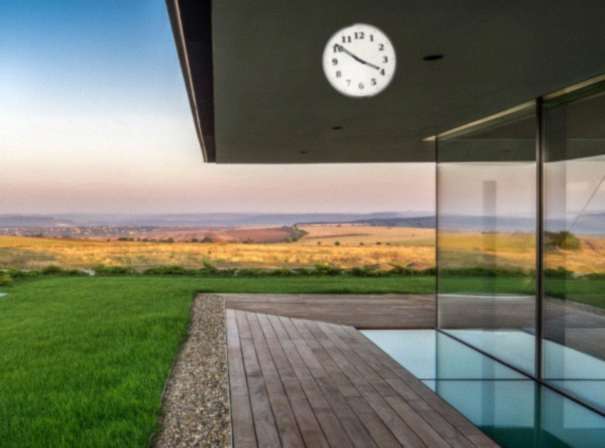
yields h=3 m=51
